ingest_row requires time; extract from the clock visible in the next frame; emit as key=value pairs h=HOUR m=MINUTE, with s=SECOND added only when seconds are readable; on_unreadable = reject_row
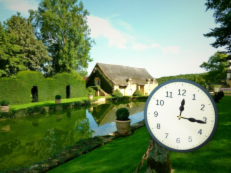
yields h=12 m=16
